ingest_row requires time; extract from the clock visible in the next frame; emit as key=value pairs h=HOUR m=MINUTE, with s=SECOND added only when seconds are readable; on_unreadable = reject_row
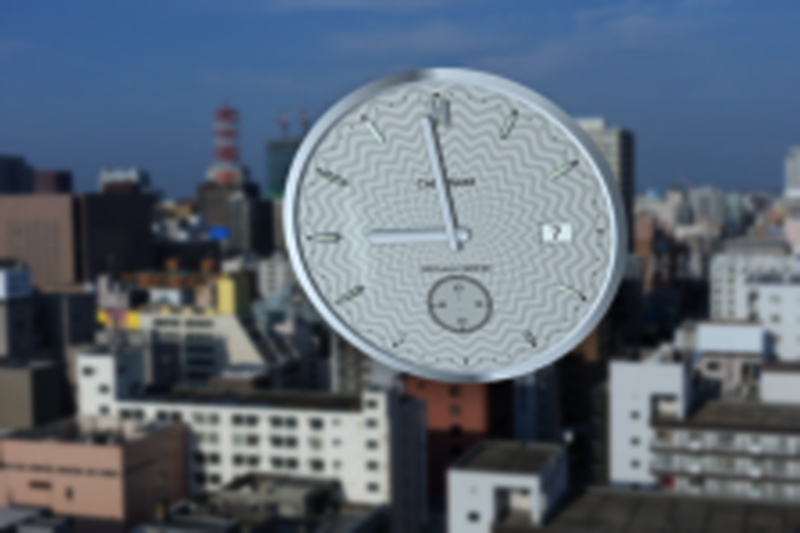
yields h=8 m=59
